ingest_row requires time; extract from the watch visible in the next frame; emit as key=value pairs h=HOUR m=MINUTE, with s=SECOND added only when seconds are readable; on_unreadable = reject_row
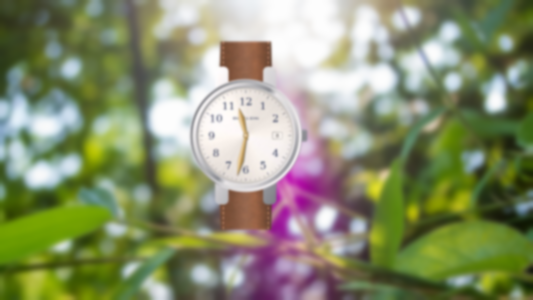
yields h=11 m=32
